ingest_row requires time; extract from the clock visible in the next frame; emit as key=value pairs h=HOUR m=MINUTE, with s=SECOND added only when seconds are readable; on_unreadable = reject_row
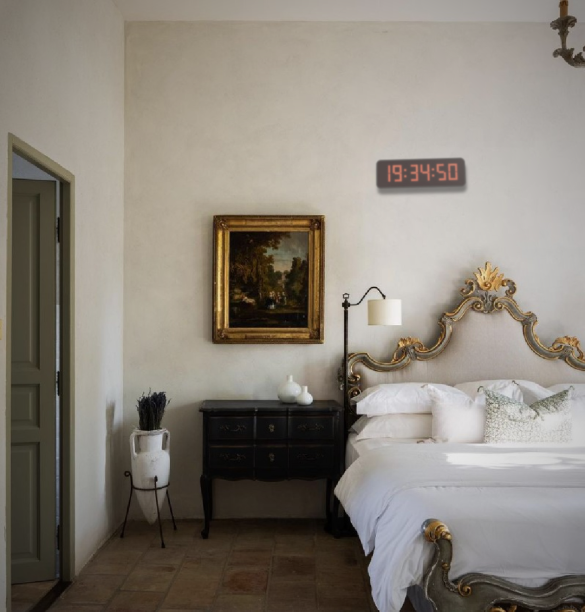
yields h=19 m=34 s=50
